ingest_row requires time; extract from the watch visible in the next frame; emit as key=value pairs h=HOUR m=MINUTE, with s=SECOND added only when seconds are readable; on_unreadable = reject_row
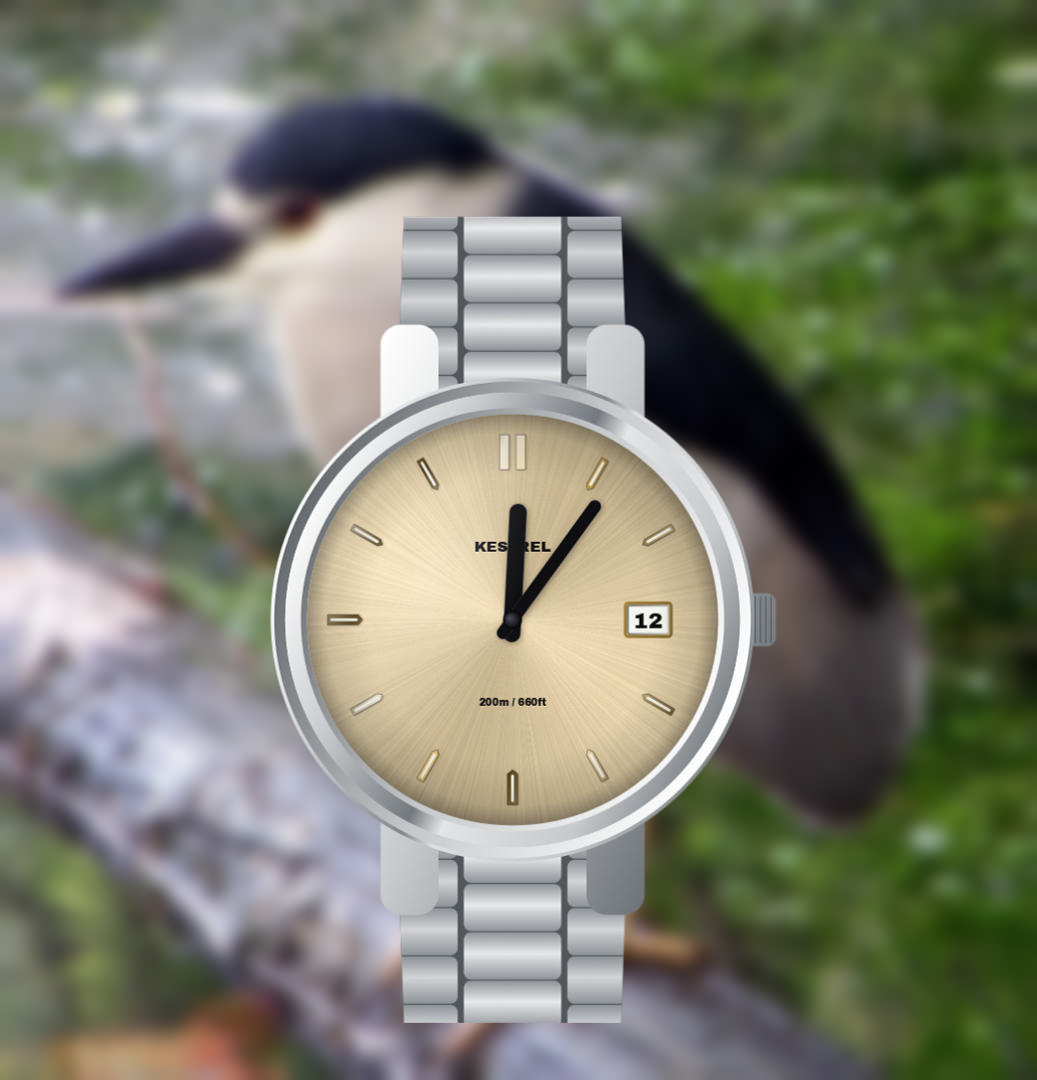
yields h=12 m=6
